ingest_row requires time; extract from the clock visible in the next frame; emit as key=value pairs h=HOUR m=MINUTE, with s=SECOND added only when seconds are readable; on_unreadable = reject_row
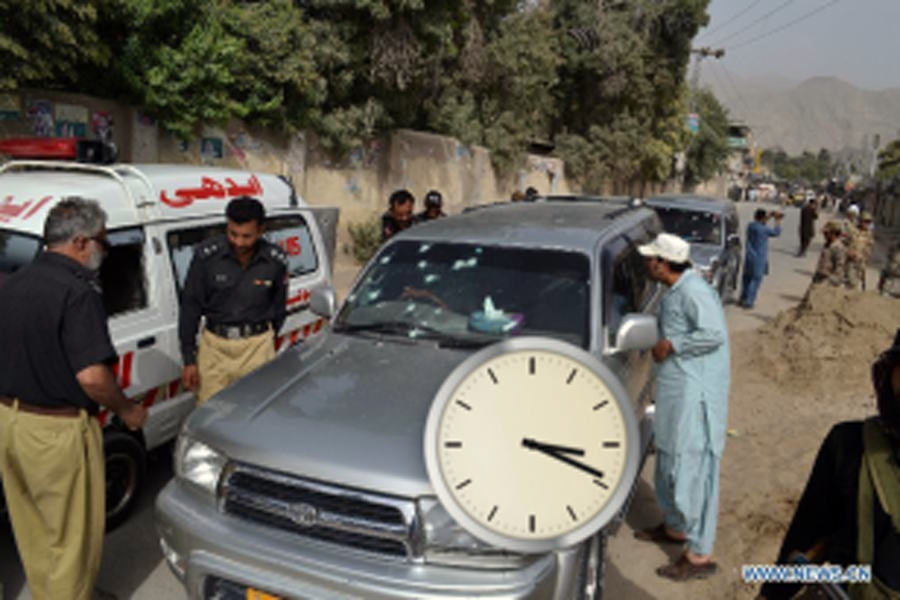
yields h=3 m=19
